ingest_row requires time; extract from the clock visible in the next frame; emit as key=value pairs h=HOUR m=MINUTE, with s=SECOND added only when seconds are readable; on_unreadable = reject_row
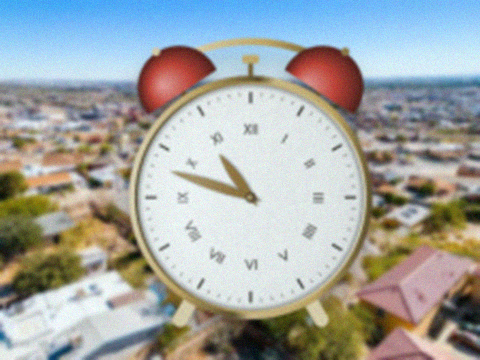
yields h=10 m=48
